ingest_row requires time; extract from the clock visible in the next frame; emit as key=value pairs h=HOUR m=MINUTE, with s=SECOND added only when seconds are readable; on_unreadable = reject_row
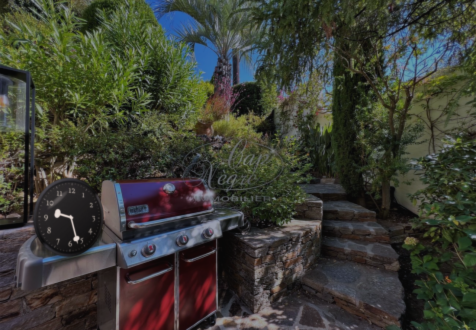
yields h=9 m=27
